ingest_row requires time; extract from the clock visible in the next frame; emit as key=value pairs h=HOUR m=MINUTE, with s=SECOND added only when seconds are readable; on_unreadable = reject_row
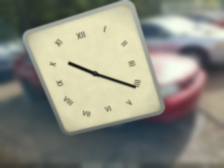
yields h=10 m=21
